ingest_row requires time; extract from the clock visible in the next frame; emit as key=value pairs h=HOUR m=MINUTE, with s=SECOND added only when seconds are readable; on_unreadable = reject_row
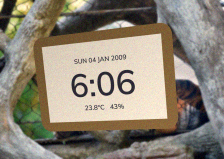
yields h=6 m=6
